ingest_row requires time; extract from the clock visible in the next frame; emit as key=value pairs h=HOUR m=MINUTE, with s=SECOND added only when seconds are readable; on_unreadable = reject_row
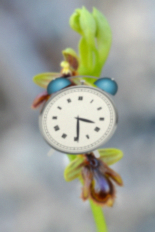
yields h=3 m=29
